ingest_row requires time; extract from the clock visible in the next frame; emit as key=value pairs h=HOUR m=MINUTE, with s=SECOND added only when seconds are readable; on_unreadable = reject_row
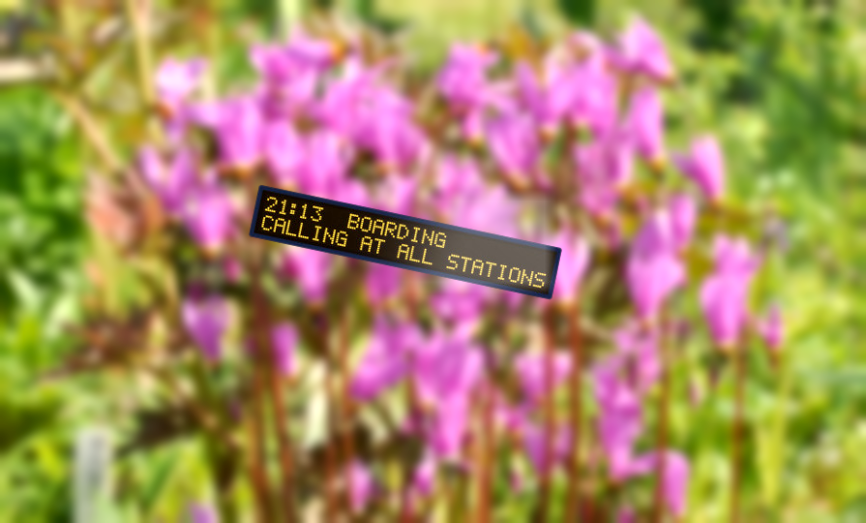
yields h=21 m=13
